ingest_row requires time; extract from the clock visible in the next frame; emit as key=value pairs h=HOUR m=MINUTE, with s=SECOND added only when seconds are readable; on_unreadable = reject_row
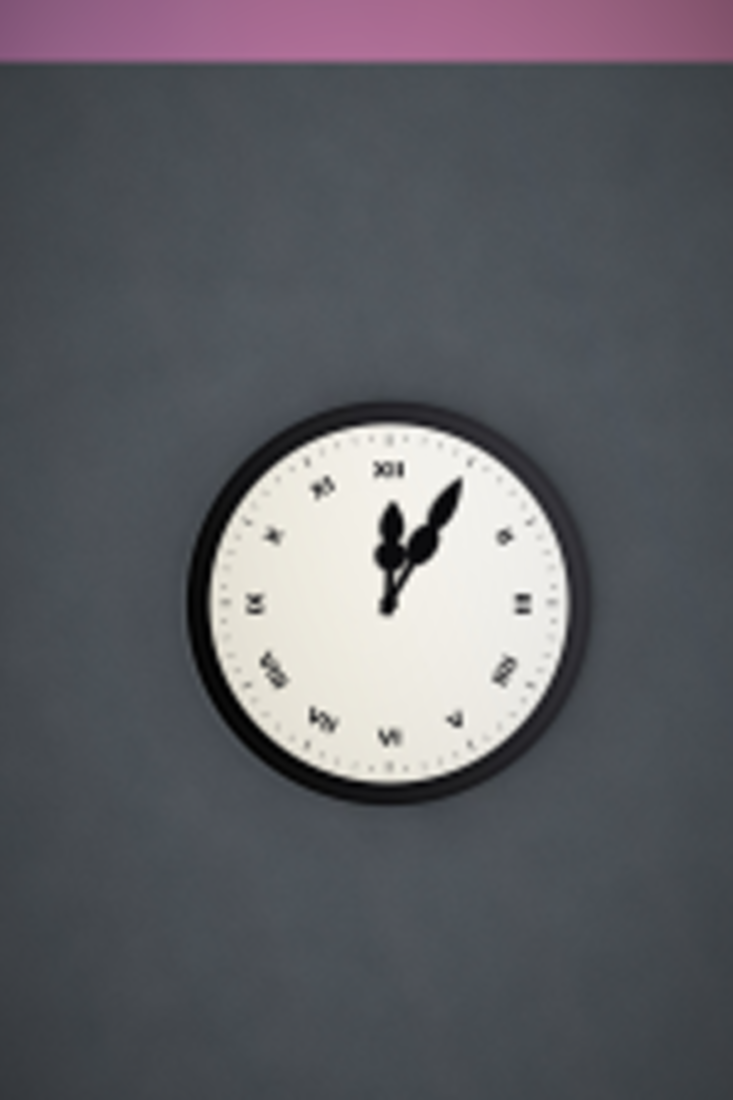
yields h=12 m=5
